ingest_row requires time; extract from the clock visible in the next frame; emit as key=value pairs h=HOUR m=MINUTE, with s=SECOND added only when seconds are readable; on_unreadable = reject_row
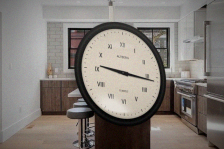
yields h=9 m=16
